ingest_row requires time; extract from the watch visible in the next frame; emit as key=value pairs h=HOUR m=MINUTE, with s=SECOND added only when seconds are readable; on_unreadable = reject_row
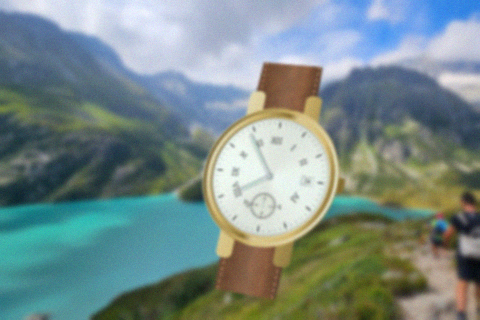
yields h=7 m=54
